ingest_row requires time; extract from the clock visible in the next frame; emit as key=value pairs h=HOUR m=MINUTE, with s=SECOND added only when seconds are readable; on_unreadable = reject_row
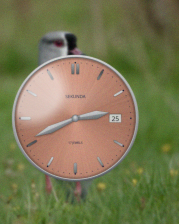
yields h=2 m=41
